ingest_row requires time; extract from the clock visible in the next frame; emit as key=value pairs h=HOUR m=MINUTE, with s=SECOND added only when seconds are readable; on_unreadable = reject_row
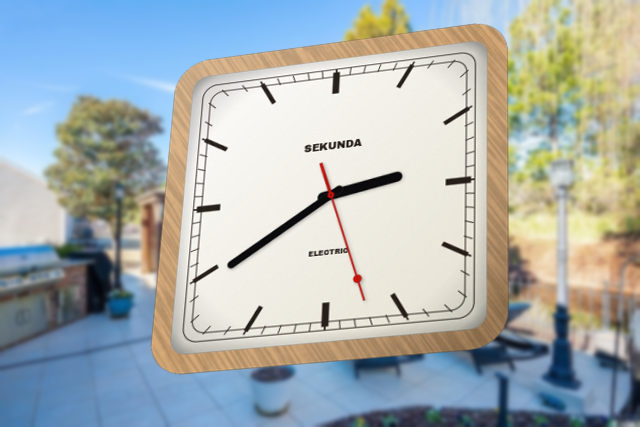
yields h=2 m=39 s=27
